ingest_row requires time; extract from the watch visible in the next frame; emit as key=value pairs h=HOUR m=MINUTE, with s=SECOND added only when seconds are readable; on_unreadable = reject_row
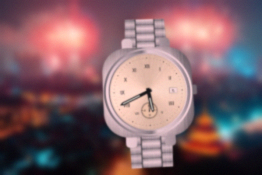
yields h=5 m=41
